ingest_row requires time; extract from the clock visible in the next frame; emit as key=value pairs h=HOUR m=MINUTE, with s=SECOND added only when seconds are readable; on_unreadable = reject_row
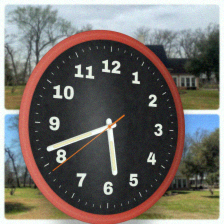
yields h=5 m=41 s=39
